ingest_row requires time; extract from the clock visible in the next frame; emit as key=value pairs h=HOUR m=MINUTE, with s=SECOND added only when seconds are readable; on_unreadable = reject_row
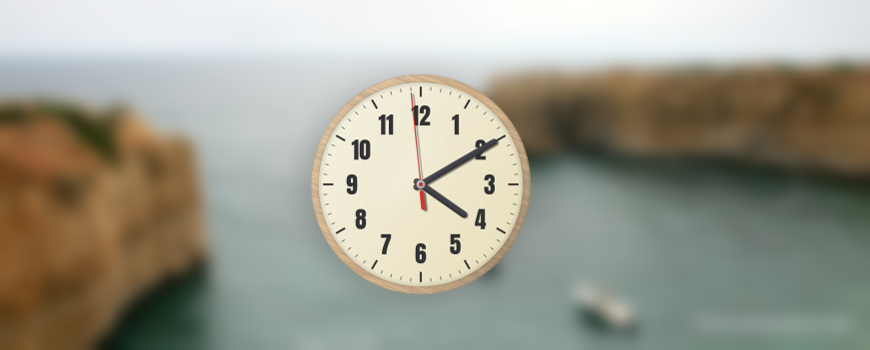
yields h=4 m=9 s=59
